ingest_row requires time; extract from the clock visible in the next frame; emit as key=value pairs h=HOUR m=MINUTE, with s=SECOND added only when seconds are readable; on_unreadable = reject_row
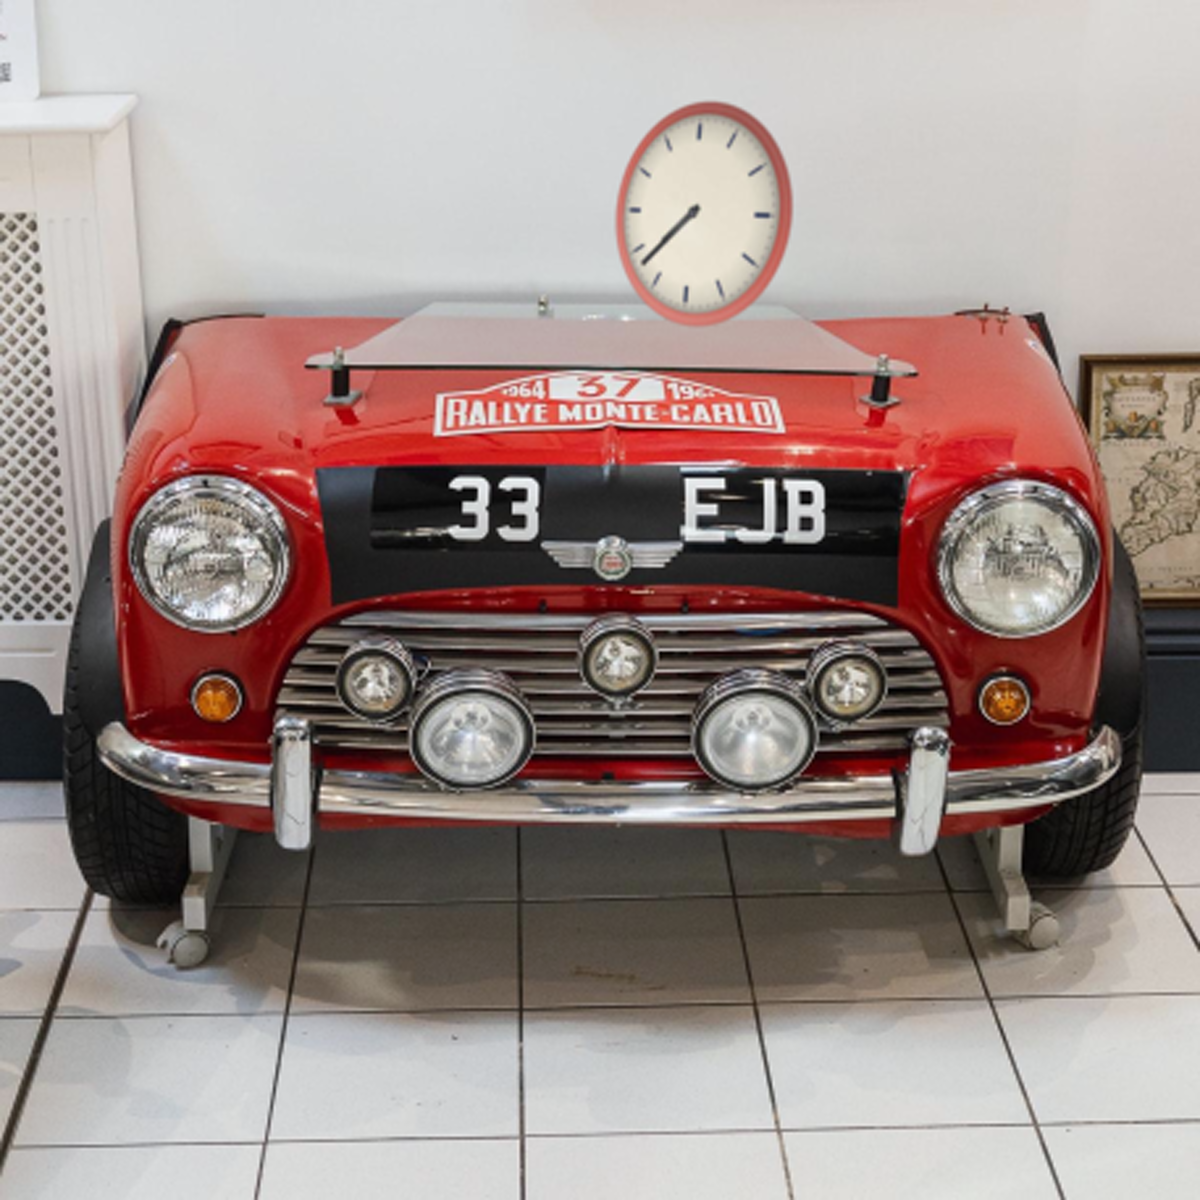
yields h=7 m=38
